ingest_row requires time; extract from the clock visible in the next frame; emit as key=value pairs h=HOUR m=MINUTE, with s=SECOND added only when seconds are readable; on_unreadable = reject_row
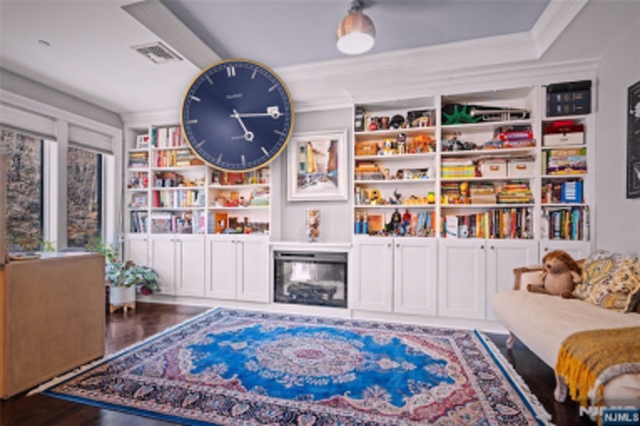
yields h=5 m=16
